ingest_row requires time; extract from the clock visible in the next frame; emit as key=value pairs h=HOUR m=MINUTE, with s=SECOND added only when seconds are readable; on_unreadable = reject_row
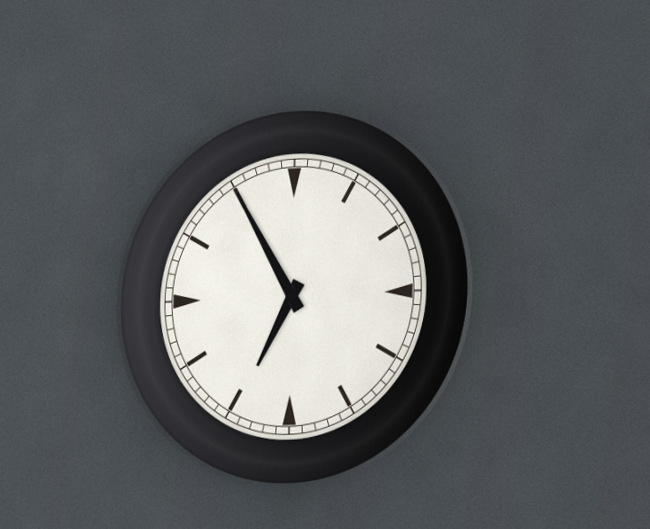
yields h=6 m=55
